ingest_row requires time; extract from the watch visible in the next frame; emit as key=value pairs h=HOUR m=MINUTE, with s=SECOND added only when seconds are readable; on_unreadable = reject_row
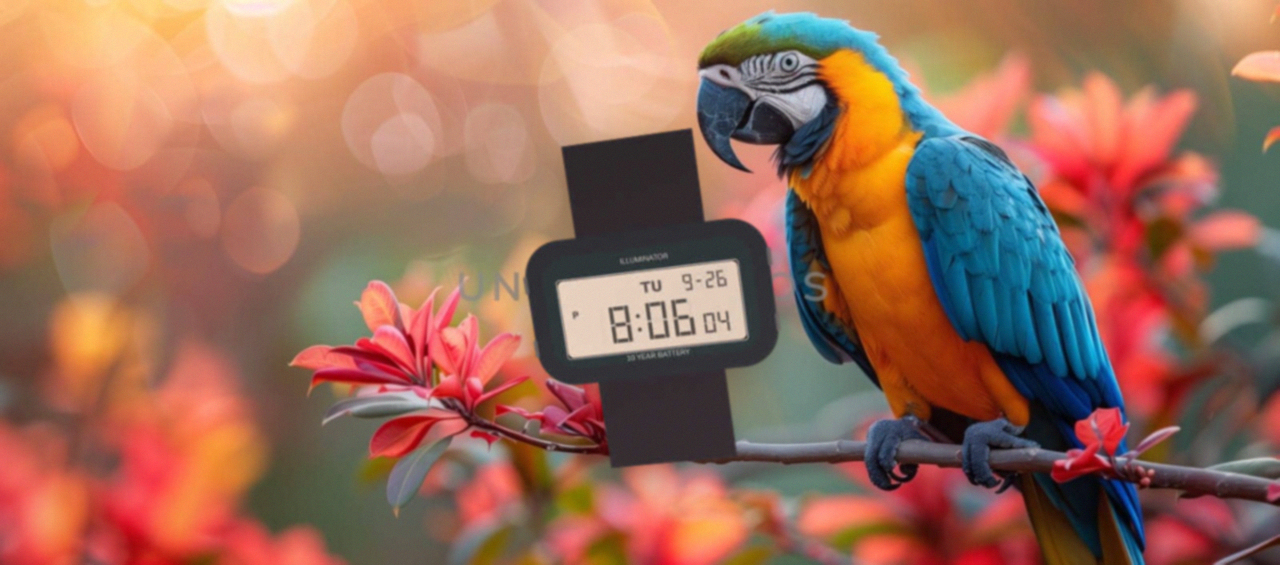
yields h=8 m=6 s=4
